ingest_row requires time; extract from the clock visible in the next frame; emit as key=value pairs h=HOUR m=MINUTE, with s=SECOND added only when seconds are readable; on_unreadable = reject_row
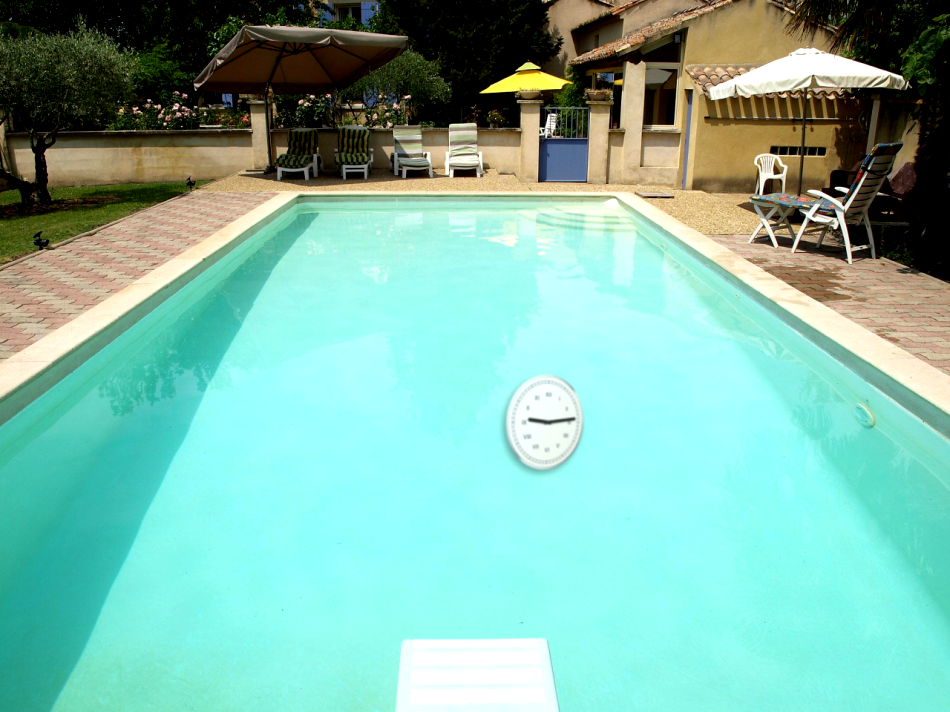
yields h=9 m=14
